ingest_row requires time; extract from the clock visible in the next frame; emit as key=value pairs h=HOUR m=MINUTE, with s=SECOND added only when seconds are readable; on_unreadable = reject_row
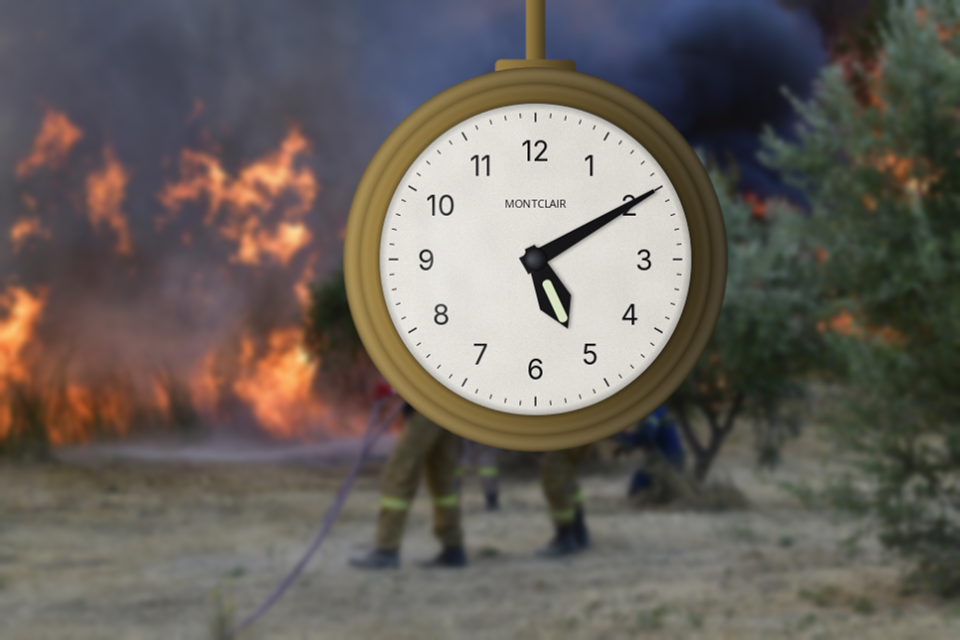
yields h=5 m=10
